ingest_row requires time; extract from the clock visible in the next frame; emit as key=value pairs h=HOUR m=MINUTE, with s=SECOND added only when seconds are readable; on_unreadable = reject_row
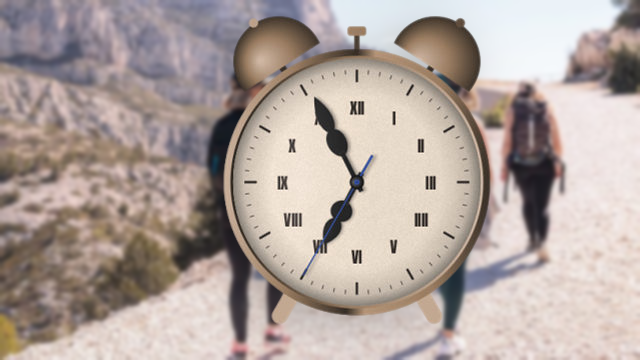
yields h=6 m=55 s=35
